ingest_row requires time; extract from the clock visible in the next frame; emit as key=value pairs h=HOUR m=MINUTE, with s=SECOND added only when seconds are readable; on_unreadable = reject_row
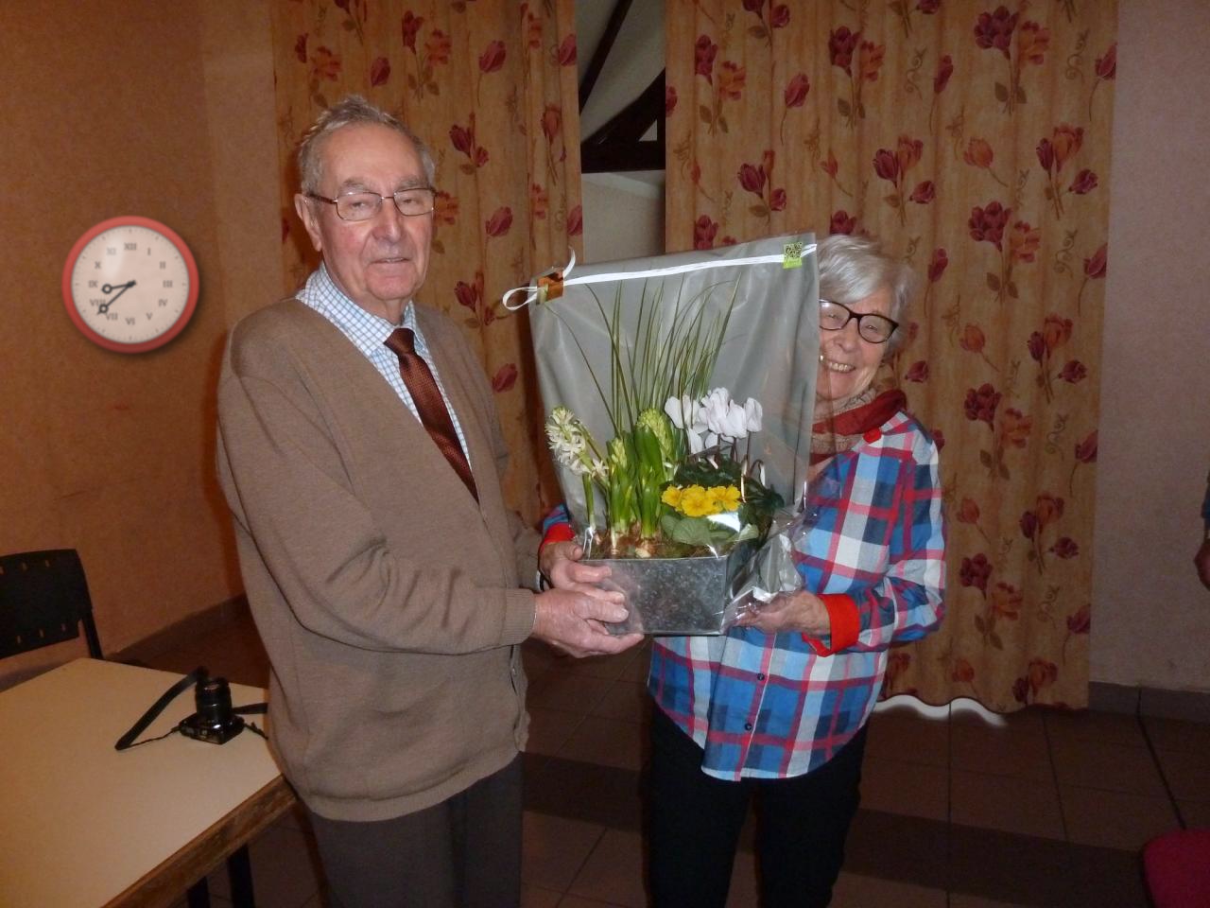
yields h=8 m=38
